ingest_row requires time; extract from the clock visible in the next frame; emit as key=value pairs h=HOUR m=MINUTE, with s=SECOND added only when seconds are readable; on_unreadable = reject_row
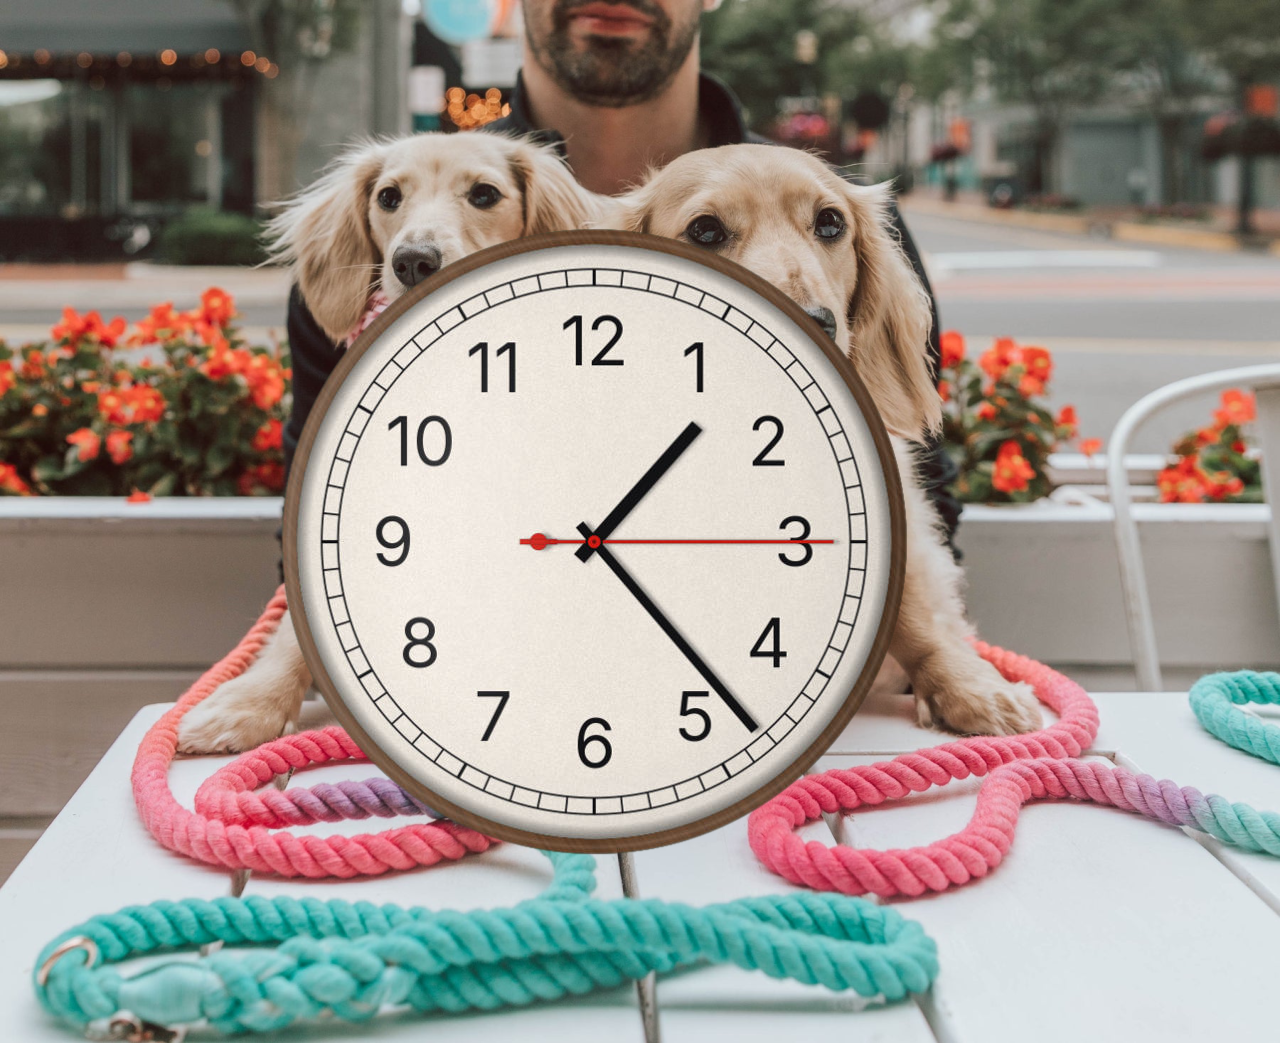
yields h=1 m=23 s=15
